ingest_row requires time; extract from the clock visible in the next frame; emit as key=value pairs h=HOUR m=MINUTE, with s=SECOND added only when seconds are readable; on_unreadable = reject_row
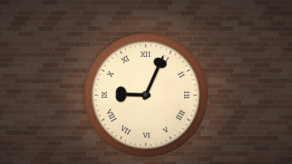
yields h=9 m=4
